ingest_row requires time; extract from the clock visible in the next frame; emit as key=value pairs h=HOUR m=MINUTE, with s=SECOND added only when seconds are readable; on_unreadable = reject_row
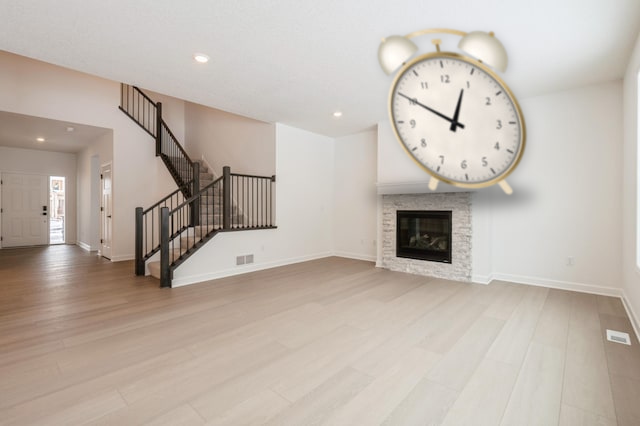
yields h=12 m=50
